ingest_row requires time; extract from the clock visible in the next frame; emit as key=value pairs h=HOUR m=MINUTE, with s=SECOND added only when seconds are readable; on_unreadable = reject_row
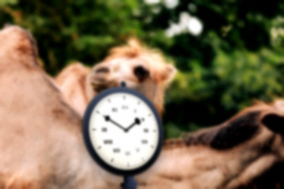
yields h=1 m=50
